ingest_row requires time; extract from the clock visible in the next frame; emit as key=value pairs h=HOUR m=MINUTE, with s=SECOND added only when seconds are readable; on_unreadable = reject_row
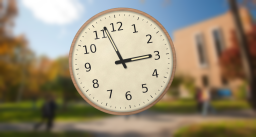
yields h=2 m=57
